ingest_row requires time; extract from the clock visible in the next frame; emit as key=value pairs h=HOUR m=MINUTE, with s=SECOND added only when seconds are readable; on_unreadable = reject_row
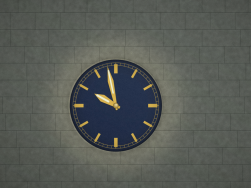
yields h=9 m=58
